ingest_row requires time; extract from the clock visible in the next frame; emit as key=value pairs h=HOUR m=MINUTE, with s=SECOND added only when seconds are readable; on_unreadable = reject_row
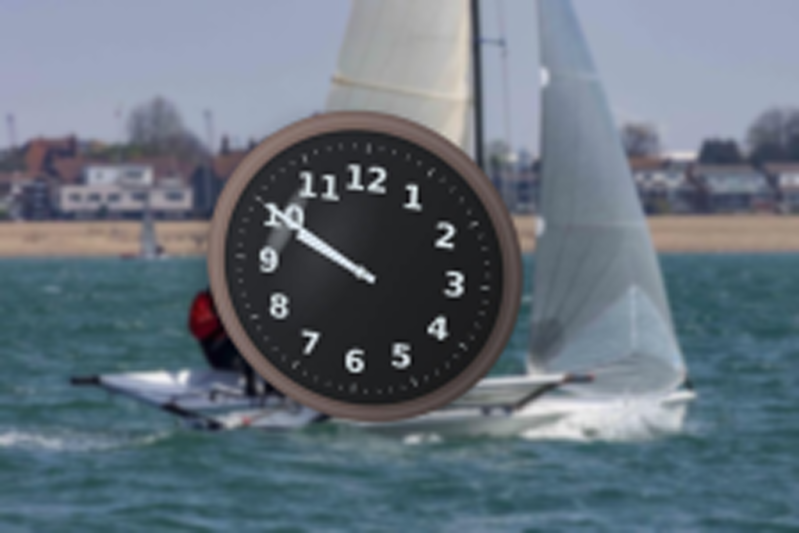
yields h=9 m=50
